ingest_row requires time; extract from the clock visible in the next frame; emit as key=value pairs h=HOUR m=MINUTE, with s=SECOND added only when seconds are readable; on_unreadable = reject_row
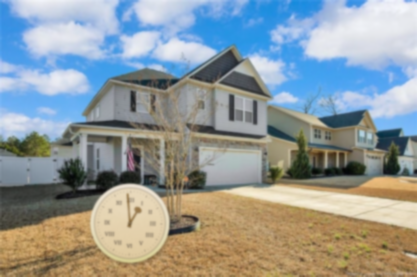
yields h=12 m=59
